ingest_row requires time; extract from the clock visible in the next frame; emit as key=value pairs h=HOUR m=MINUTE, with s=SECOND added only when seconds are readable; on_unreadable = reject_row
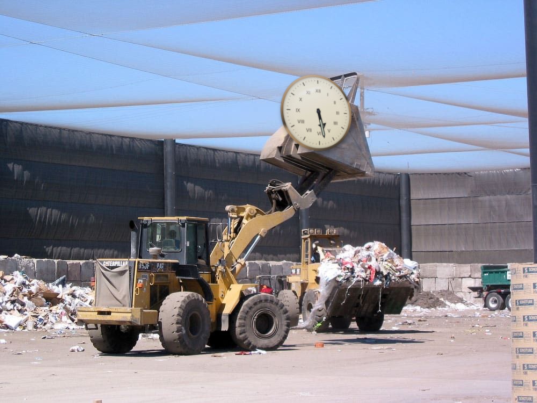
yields h=5 m=28
